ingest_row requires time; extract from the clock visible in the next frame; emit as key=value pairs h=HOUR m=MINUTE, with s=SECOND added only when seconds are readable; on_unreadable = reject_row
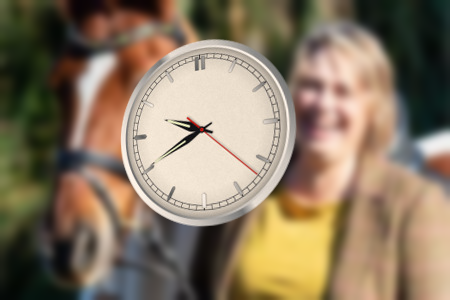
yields h=9 m=40 s=22
